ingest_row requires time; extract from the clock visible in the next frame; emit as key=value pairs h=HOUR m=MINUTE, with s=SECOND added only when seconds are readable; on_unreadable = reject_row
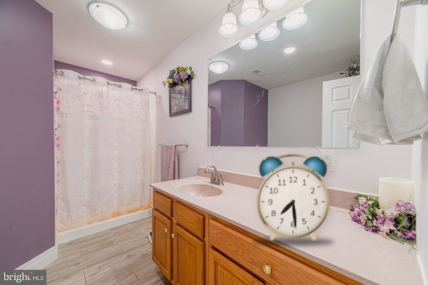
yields h=7 m=29
